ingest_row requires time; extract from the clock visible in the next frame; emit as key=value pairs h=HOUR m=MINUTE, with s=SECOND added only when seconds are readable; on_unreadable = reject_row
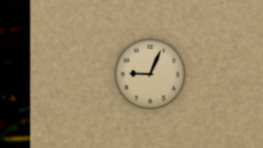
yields h=9 m=4
